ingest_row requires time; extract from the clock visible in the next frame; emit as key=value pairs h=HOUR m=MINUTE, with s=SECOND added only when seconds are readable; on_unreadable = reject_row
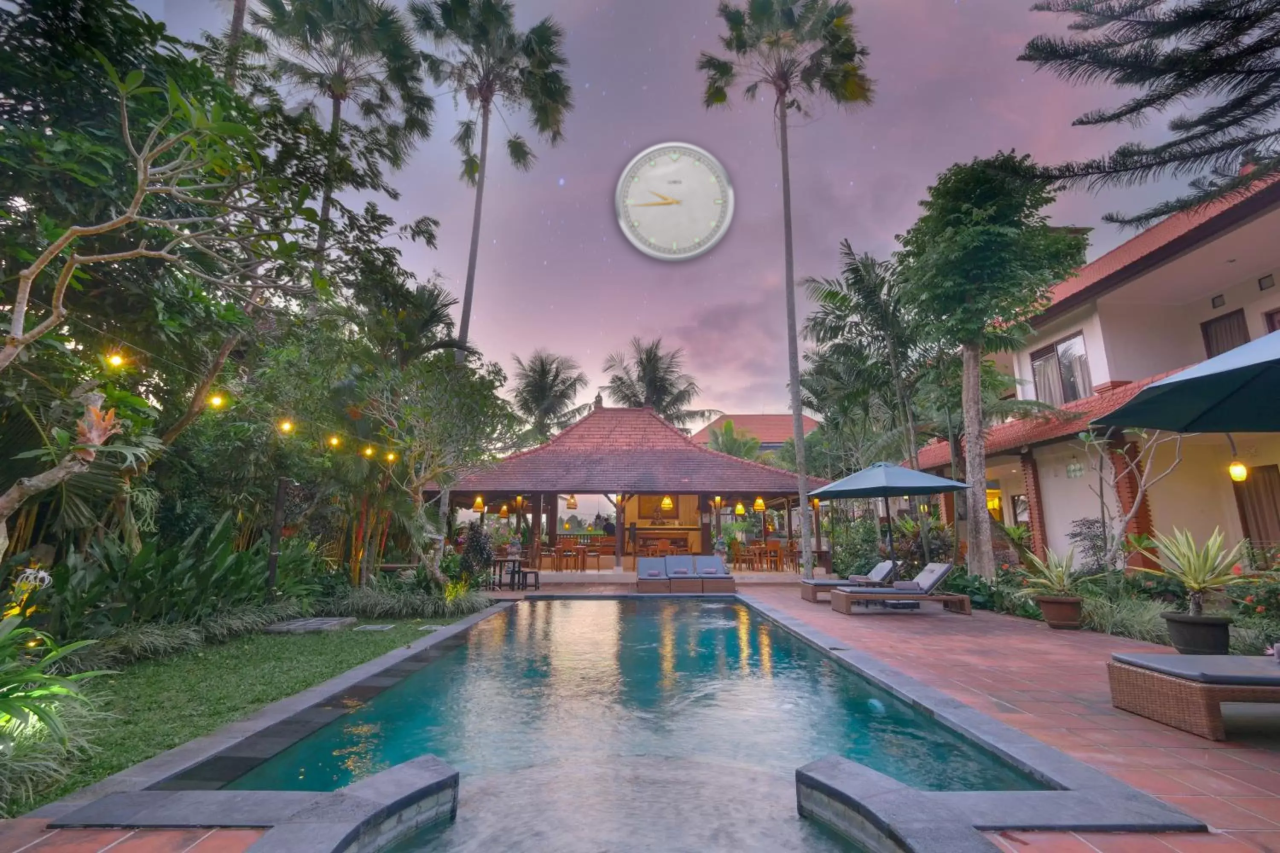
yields h=9 m=44
